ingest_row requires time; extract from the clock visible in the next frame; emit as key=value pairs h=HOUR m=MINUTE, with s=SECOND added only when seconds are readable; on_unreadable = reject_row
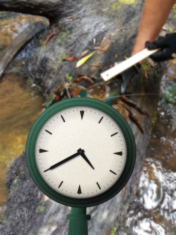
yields h=4 m=40
